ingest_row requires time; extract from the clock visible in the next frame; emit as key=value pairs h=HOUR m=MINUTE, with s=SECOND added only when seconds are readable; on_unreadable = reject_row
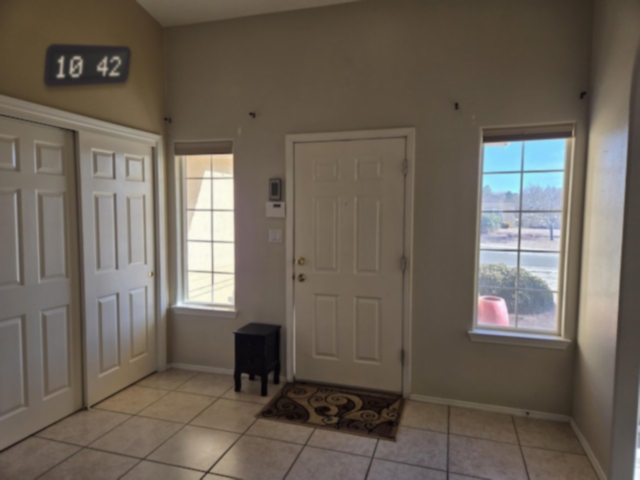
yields h=10 m=42
